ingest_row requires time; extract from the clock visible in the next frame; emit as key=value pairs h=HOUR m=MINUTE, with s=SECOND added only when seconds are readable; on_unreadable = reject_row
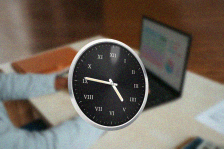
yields h=4 m=46
